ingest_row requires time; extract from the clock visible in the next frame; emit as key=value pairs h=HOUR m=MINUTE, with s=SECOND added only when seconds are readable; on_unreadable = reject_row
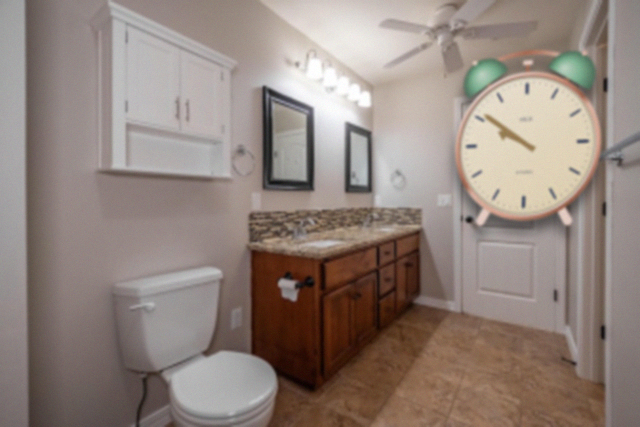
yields h=9 m=51
